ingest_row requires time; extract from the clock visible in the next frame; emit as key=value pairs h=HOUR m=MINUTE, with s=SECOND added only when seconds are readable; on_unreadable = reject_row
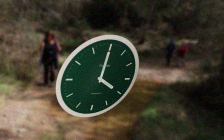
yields h=4 m=0
